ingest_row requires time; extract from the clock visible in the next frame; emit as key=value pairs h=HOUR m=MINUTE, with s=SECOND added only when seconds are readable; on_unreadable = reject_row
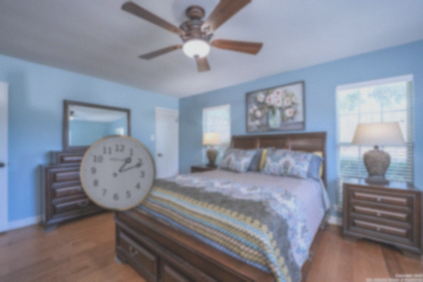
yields h=1 m=11
